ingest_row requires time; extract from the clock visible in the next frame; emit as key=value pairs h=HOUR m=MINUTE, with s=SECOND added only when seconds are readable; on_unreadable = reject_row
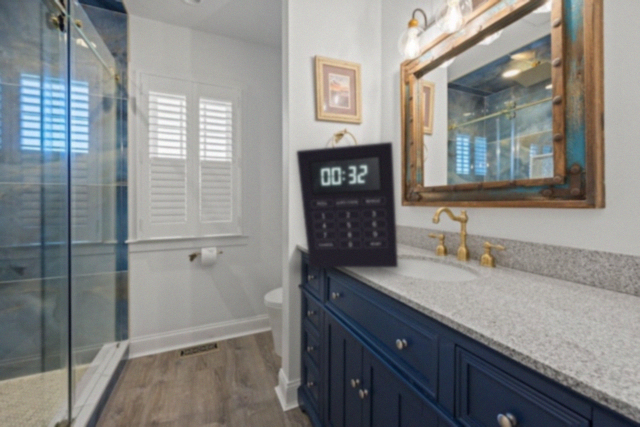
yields h=0 m=32
